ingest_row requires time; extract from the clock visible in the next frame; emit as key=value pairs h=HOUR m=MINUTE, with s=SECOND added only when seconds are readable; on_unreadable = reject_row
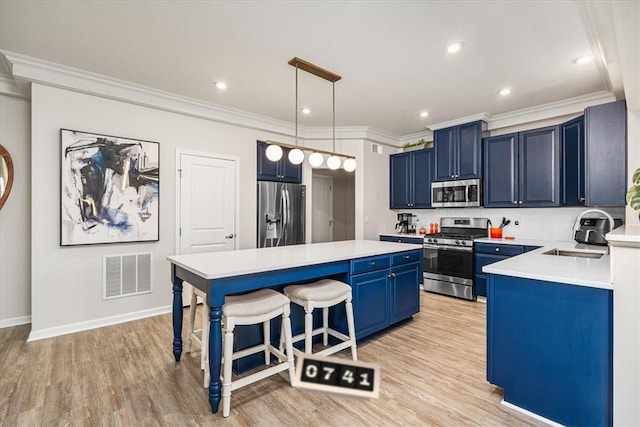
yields h=7 m=41
